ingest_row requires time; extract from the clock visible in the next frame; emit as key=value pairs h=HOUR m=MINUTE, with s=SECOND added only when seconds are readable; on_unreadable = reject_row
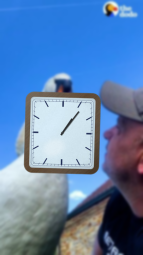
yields h=1 m=6
